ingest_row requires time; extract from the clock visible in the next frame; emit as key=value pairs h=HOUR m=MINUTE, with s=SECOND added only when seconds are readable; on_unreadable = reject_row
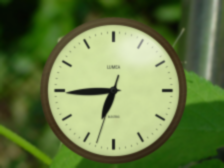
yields h=6 m=44 s=33
